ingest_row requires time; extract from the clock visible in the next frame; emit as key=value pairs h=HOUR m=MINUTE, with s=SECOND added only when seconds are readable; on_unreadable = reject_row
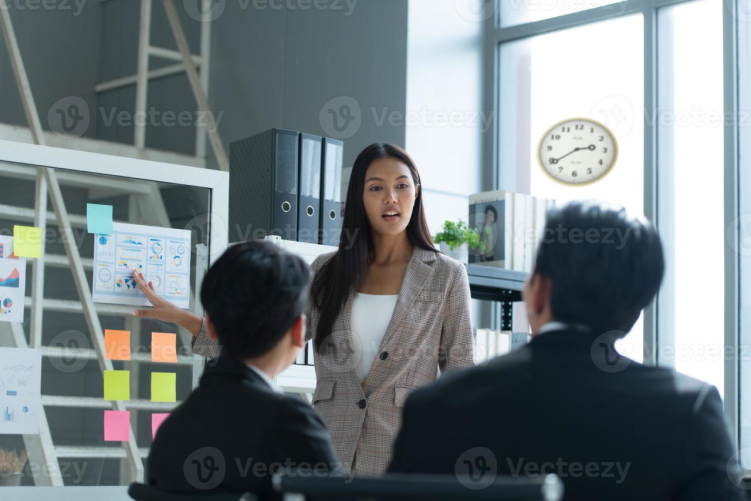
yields h=2 m=39
